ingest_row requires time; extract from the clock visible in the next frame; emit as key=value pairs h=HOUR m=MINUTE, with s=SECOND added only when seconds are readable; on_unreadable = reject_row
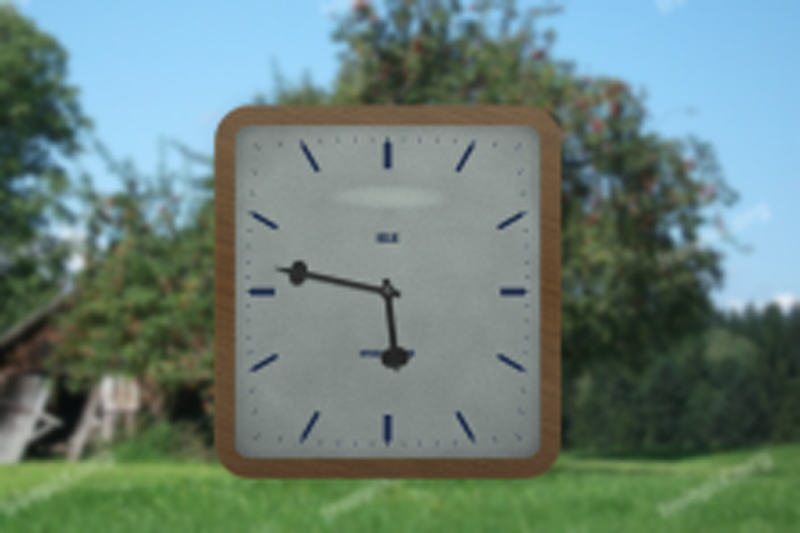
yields h=5 m=47
